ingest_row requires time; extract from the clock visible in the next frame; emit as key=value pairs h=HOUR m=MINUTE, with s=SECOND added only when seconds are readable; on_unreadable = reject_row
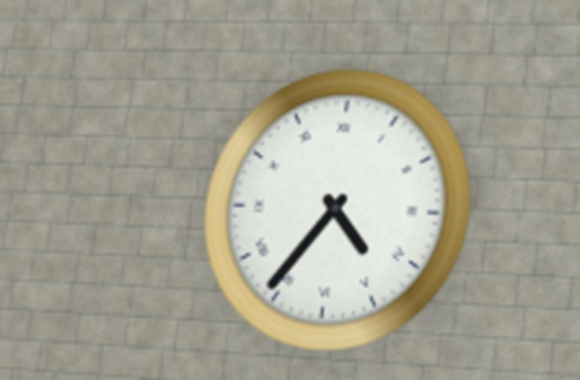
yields h=4 m=36
